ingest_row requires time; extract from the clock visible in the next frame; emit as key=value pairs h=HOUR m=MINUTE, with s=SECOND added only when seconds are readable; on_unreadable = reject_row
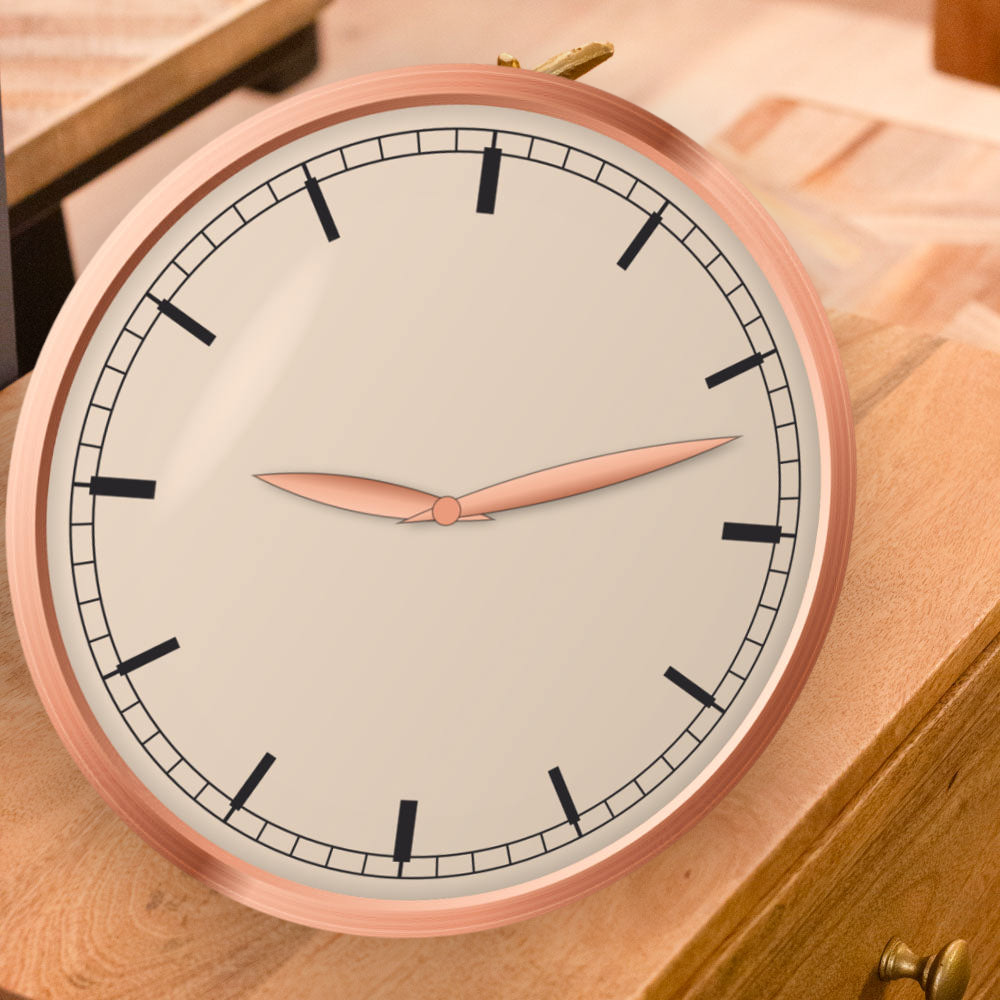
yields h=9 m=12
